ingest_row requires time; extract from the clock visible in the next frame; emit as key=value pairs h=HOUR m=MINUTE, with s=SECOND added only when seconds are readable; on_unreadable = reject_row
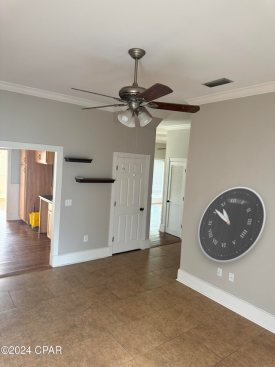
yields h=10 m=51
